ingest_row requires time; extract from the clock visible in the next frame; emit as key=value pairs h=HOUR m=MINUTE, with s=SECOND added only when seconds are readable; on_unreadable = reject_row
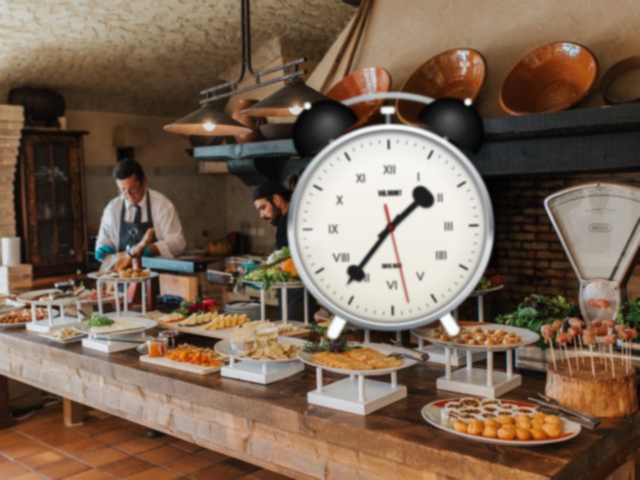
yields h=1 m=36 s=28
